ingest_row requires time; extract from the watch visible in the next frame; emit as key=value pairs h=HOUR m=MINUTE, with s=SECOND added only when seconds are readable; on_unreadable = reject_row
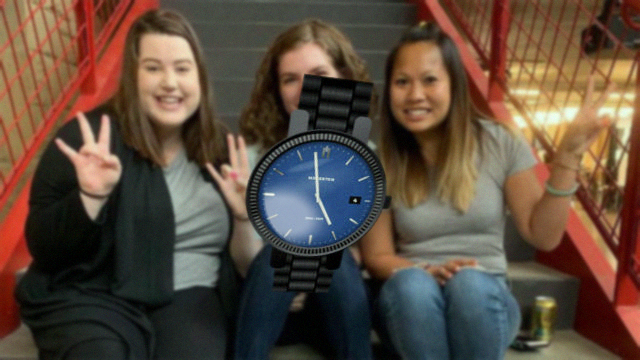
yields h=4 m=58
